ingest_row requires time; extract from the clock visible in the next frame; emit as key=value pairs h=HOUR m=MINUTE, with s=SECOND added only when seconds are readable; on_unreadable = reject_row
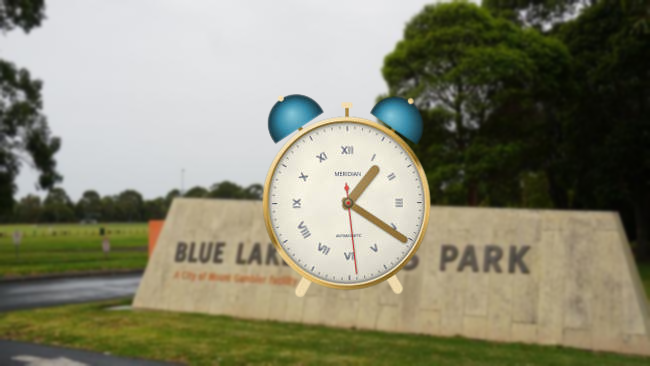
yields h=1 m=20 s=29
